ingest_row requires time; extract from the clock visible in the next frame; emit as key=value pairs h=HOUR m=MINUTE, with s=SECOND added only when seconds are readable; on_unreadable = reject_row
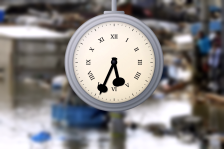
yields h=5 m=34
